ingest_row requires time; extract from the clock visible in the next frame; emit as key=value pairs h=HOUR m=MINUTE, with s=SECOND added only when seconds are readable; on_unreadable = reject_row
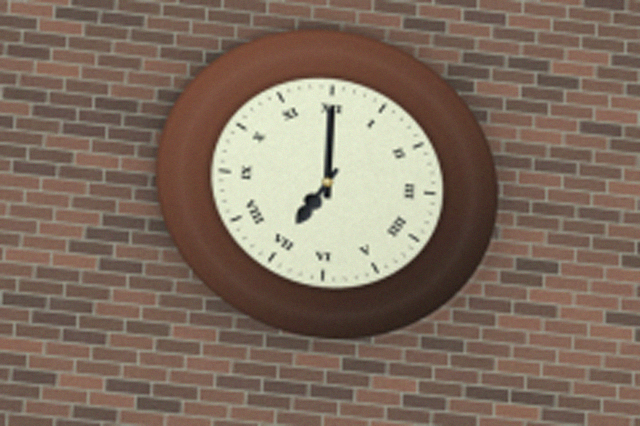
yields h=7 m=0
